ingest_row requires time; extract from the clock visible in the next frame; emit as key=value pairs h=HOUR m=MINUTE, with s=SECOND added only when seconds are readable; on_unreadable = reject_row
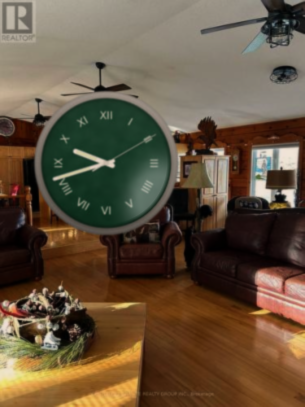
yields h=9 m=42 s=10
